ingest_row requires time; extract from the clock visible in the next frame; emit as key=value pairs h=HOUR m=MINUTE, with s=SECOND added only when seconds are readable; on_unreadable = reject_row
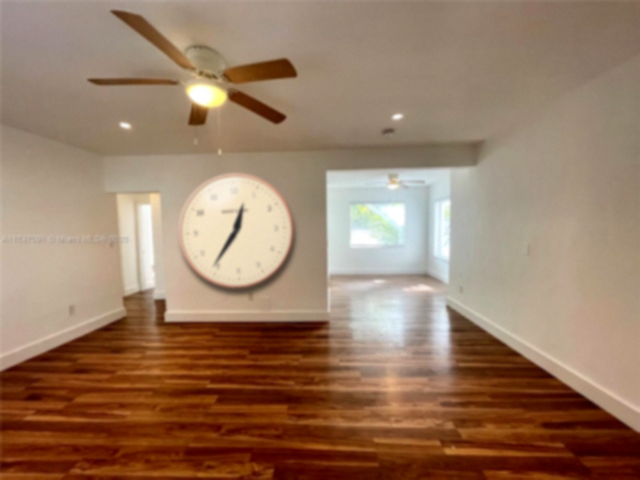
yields h=12 m=36
